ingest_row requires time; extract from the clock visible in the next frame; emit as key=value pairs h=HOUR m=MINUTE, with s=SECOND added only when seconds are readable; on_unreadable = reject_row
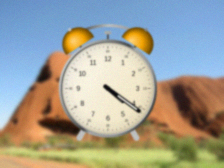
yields h=4 m=21
